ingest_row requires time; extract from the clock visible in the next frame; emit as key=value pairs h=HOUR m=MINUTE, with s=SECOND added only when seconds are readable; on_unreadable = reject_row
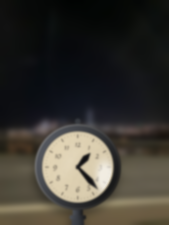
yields h=1 m=23
